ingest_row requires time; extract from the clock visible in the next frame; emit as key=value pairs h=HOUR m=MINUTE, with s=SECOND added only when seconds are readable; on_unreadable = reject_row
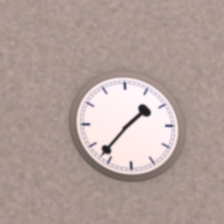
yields h=1 m=37
